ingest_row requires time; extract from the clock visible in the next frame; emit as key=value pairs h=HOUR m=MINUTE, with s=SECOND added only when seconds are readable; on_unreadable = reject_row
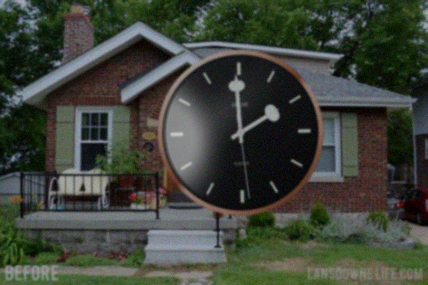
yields h=1 m=59 s=29
